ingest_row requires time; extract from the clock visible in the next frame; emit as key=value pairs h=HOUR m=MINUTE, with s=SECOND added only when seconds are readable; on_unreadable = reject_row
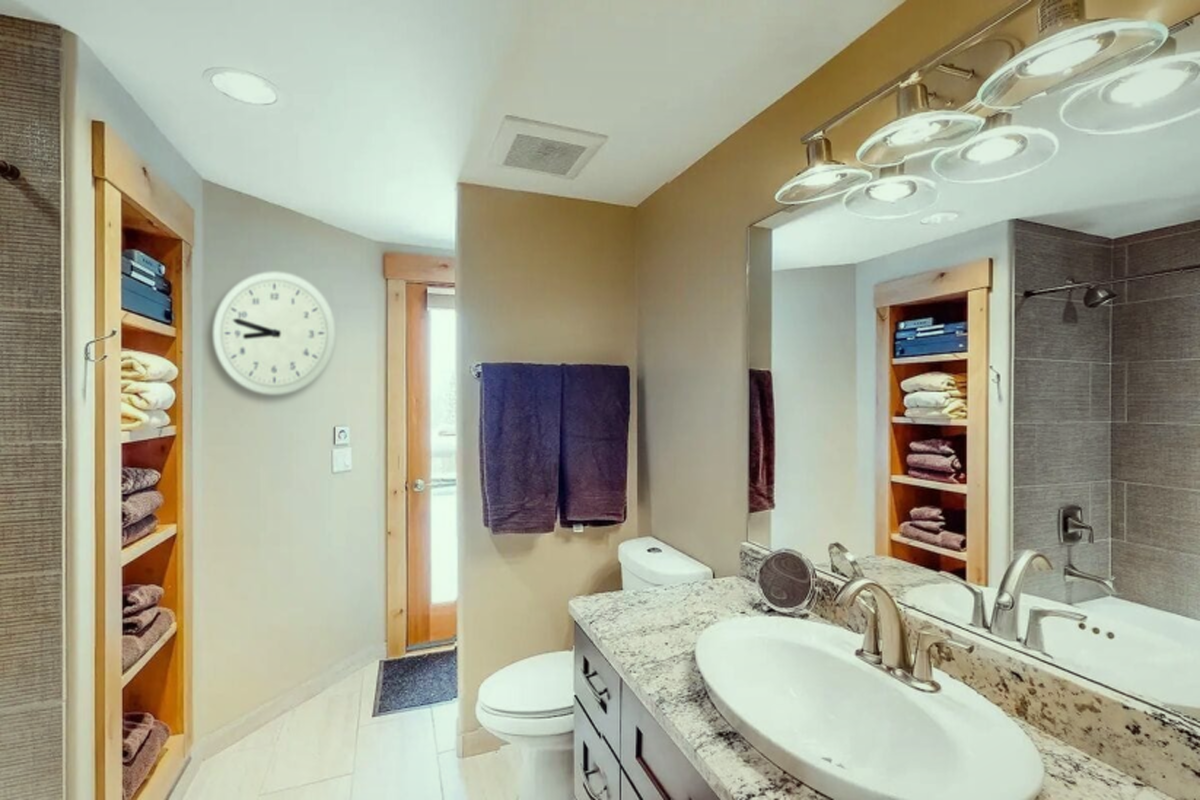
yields h=8 m=48
